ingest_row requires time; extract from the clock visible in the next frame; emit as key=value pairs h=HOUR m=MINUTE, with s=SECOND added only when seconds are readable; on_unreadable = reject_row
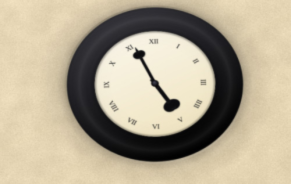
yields h=4 m=56
